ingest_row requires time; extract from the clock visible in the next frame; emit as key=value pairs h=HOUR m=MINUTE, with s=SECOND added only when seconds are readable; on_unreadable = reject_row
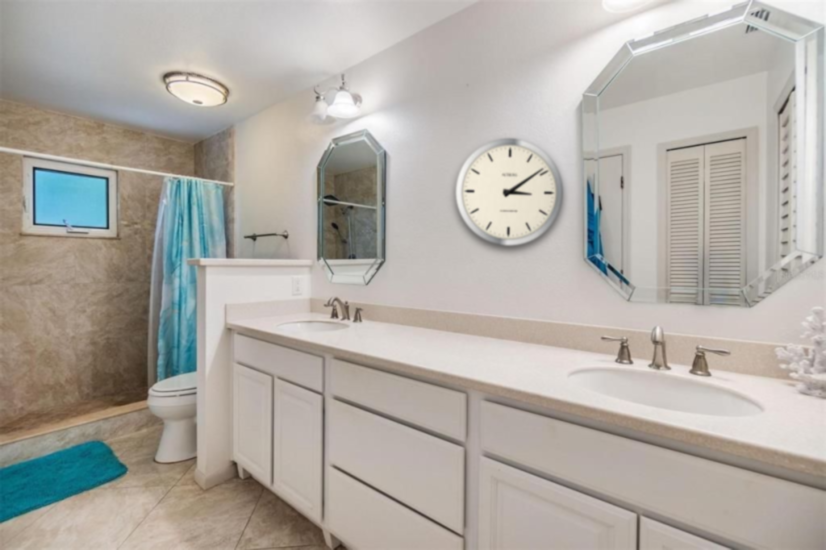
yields h=3 m=9
